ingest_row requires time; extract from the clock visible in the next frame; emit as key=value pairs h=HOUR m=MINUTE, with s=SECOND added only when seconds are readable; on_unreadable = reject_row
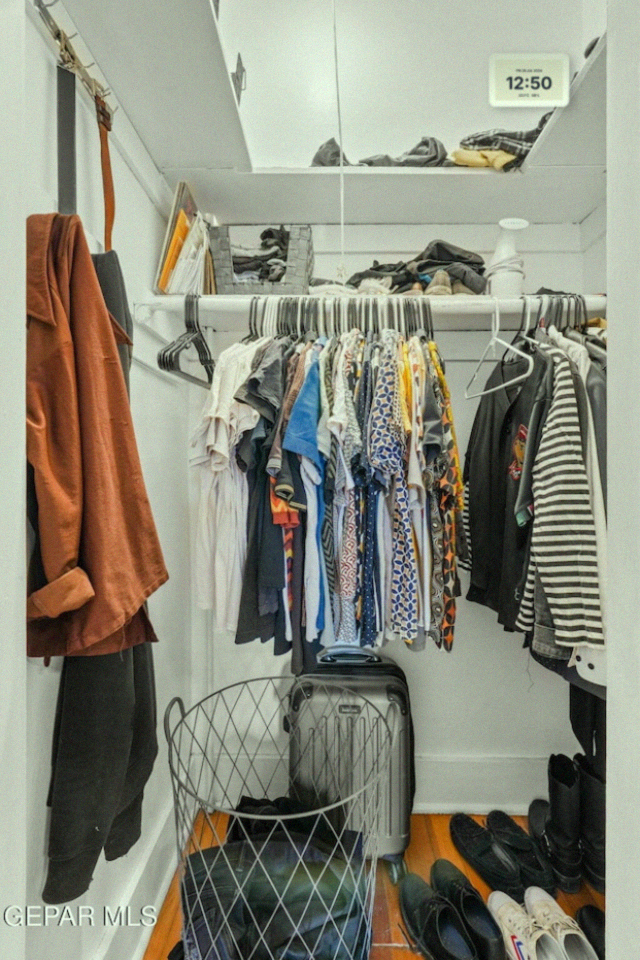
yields h=12 m=50
